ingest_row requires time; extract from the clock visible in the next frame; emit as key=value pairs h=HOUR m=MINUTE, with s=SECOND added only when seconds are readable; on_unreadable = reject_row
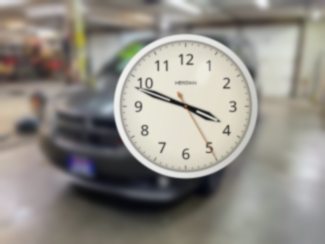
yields h=3 m=48 s=25
